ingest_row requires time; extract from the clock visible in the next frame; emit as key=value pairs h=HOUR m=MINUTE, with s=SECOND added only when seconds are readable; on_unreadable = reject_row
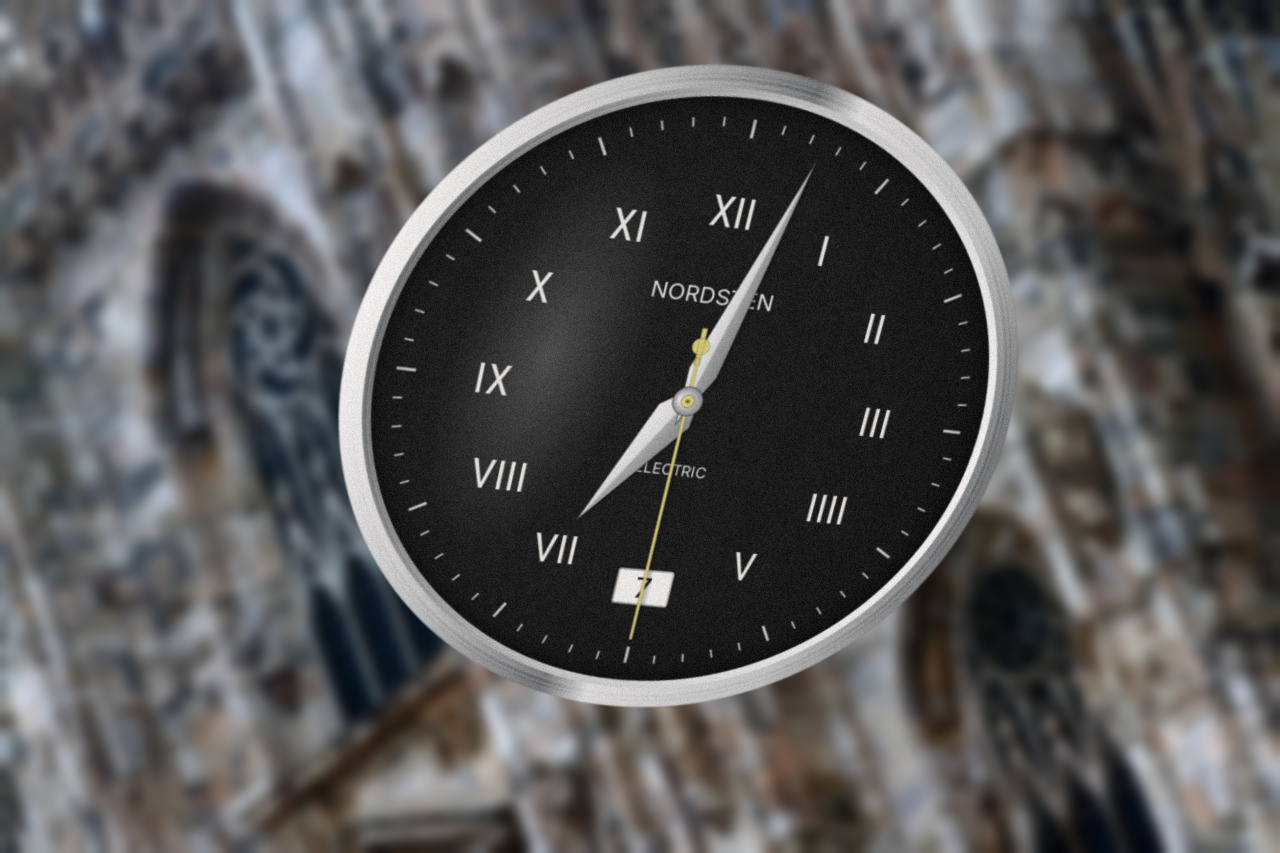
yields h=7 m=2 s=30
